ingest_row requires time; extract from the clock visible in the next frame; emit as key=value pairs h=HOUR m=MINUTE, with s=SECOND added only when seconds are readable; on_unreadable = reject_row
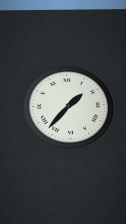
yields h=1 m=37
